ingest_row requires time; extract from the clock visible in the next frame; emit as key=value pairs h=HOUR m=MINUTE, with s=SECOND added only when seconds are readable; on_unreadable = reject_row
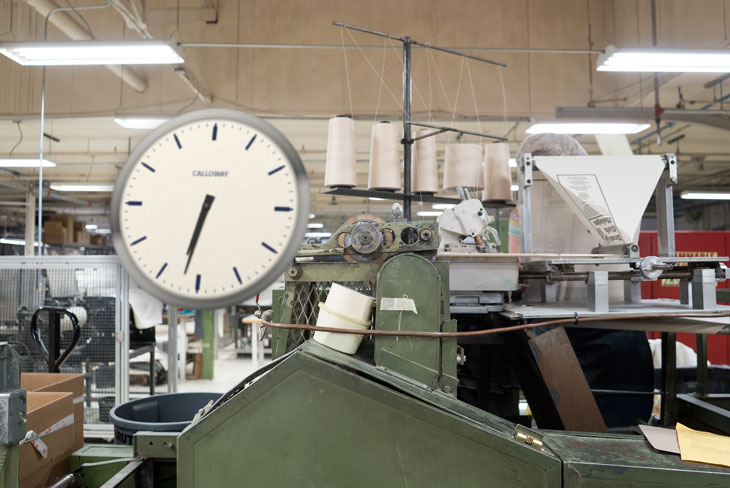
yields h=6 m=32
